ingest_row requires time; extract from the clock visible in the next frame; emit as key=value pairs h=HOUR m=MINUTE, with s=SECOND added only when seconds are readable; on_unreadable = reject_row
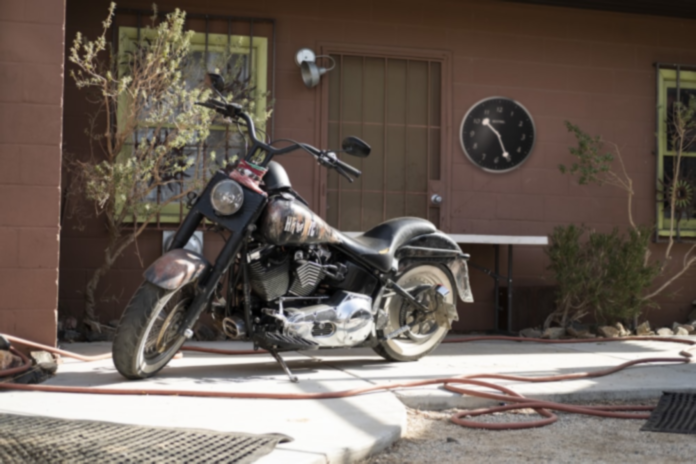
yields h=10 m=26
